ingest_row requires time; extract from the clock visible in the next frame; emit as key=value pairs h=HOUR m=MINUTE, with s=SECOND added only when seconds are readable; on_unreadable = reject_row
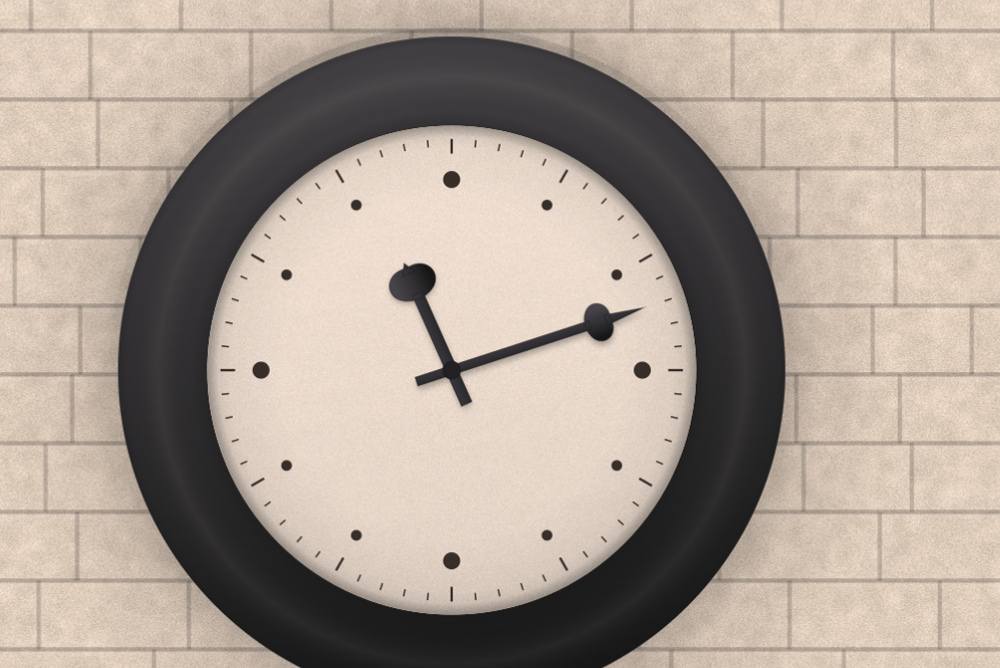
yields h=11 m=12
